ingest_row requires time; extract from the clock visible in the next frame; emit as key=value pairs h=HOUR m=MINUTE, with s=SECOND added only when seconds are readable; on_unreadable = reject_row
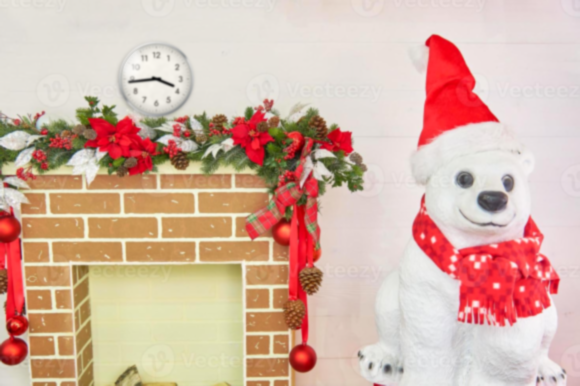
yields h=3 m=44
